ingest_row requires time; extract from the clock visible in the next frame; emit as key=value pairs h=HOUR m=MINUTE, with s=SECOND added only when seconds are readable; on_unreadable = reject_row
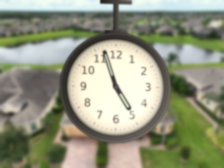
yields h=4 m=57
